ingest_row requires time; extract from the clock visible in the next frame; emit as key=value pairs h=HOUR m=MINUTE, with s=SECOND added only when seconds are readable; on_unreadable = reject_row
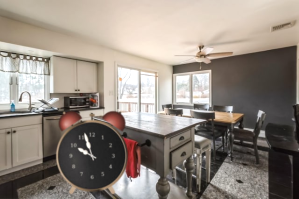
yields h=9 m=57
